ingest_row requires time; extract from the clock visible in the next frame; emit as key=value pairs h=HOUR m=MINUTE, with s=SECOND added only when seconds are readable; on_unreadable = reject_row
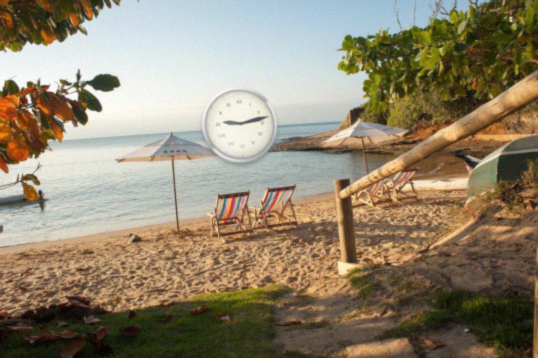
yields h=9 m=13
